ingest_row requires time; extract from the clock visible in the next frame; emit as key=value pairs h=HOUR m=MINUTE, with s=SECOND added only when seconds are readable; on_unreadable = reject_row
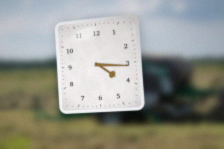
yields h=4 m=16
